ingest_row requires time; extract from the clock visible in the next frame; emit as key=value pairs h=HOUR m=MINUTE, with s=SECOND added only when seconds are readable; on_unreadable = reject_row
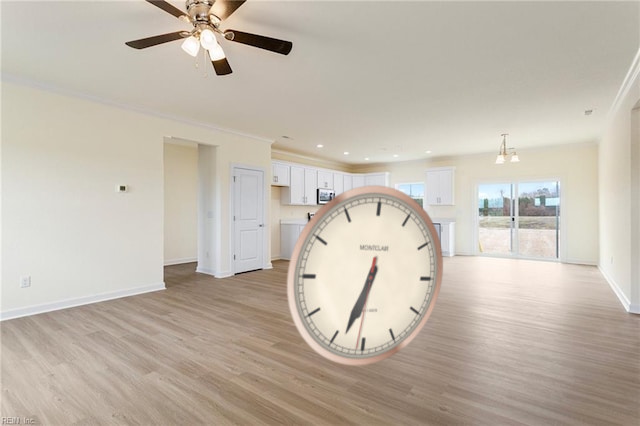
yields h=6 m=33 s=31
